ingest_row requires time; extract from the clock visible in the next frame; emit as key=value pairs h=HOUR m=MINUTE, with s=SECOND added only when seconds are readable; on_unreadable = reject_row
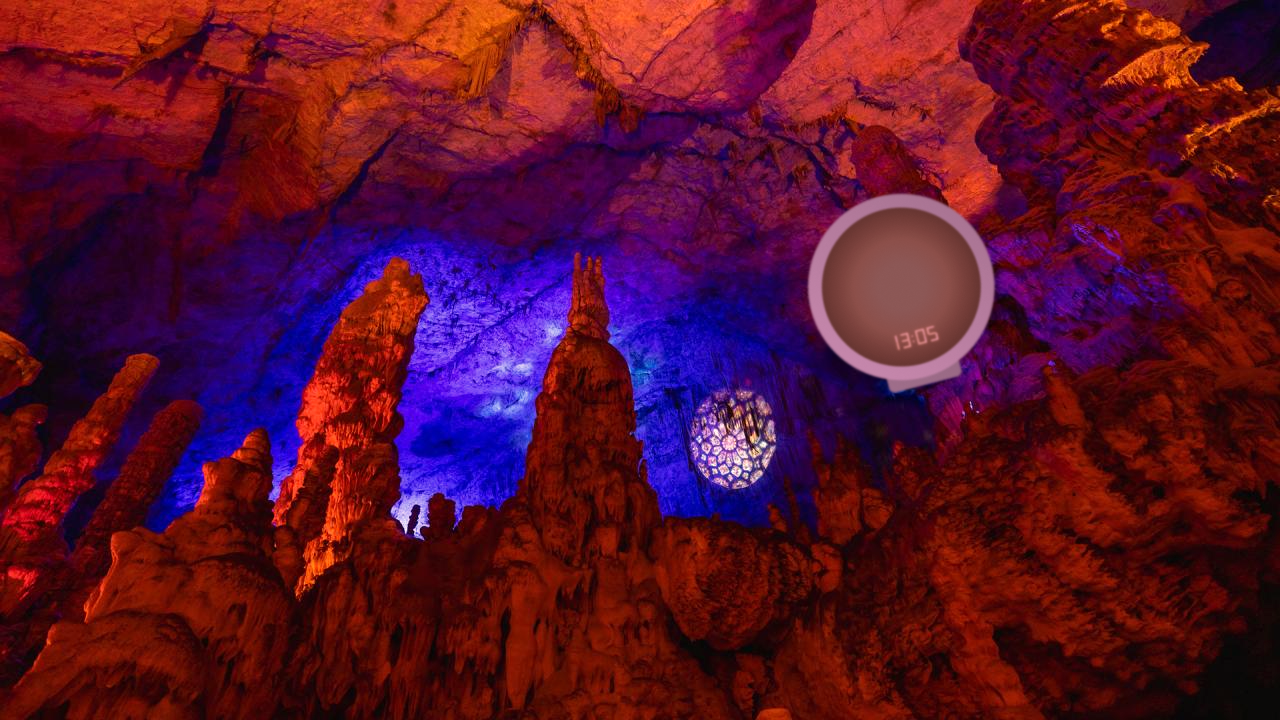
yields h=13 m=5
